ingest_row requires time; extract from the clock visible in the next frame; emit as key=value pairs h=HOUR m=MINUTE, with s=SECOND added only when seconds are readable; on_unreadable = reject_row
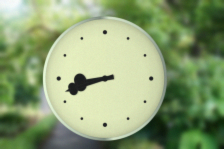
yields h=8 m=42
